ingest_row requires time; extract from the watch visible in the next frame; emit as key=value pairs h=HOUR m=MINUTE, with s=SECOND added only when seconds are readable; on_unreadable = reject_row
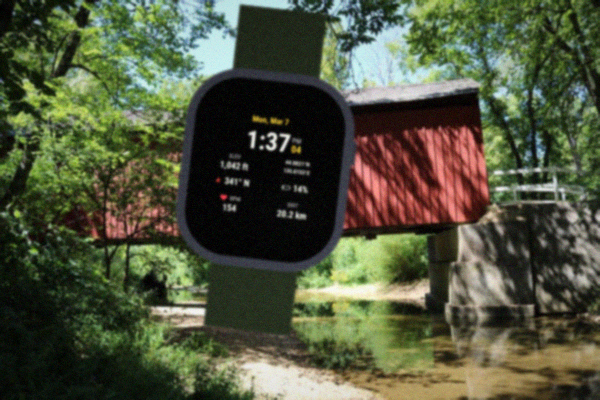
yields h=1 m=37
